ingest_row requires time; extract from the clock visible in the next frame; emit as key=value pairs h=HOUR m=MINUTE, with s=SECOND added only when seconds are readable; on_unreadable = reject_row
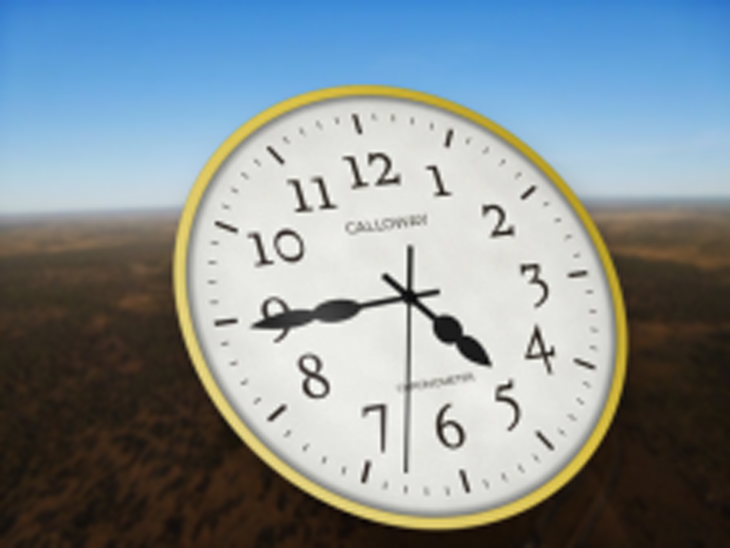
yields h=4 m=44 s=33
